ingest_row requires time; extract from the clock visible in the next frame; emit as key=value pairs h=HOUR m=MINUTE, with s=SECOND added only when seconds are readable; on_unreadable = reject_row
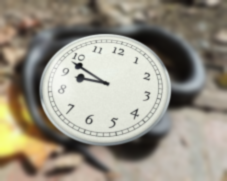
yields h=8 m=48
